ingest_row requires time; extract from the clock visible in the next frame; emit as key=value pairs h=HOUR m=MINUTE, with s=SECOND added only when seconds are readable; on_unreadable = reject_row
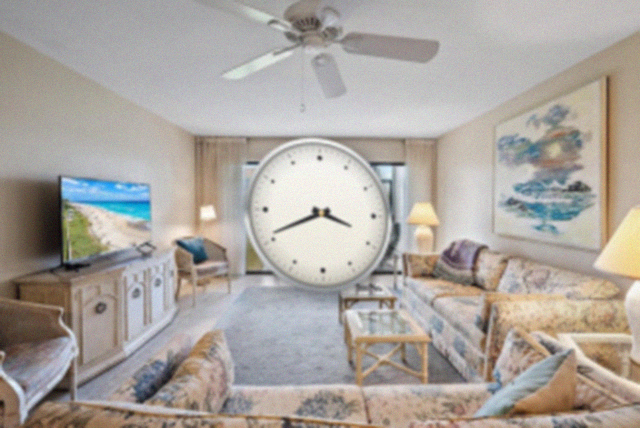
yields h=3 m=41
